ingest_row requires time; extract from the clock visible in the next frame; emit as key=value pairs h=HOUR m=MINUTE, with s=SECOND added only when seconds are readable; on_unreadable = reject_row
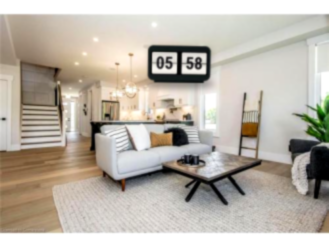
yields h=5 m=58
